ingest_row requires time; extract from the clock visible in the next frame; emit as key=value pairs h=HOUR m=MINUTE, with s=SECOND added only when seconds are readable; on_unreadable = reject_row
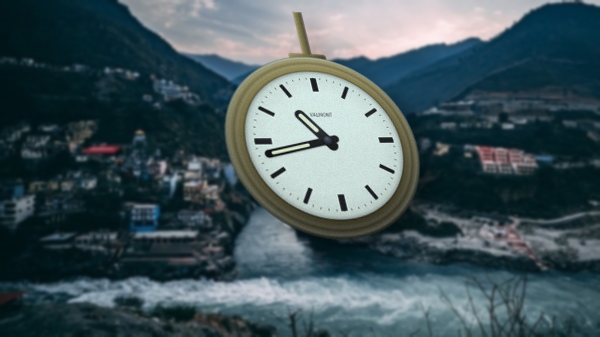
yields h=10 m=43
